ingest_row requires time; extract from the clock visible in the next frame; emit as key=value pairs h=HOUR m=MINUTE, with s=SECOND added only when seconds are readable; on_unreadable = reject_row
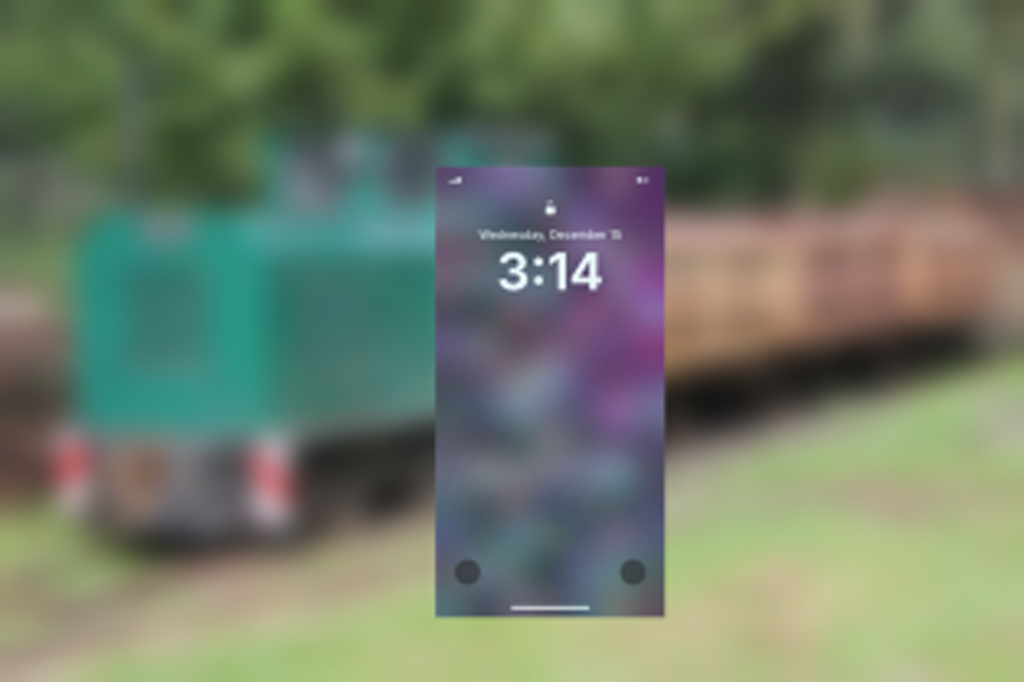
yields h=3 m=14
